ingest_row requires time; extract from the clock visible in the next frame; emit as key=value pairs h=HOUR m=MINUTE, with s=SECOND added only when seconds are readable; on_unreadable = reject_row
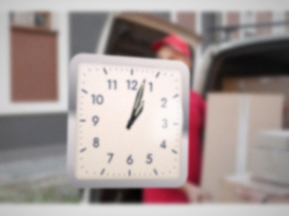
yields h=1 m=3
